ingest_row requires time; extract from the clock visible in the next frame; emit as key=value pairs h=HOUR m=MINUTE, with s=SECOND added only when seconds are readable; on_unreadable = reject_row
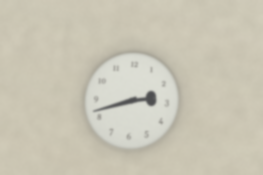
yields h=2 m=42
